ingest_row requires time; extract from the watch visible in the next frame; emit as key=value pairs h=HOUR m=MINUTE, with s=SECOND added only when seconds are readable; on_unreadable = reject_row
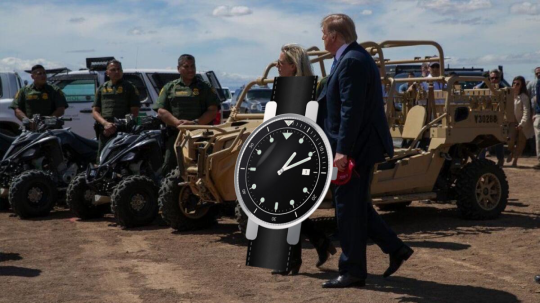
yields h=1 m=11
